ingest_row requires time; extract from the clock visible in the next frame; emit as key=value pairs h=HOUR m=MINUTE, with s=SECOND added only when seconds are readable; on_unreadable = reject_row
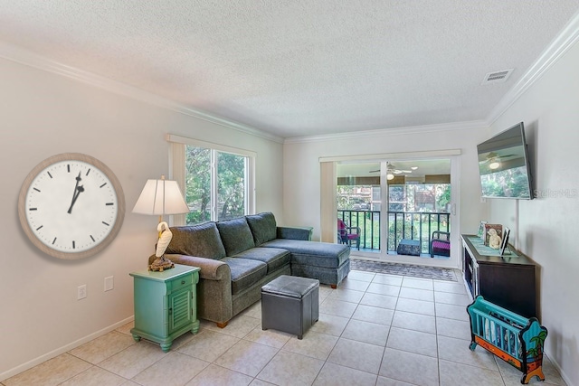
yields h=1 m=3
